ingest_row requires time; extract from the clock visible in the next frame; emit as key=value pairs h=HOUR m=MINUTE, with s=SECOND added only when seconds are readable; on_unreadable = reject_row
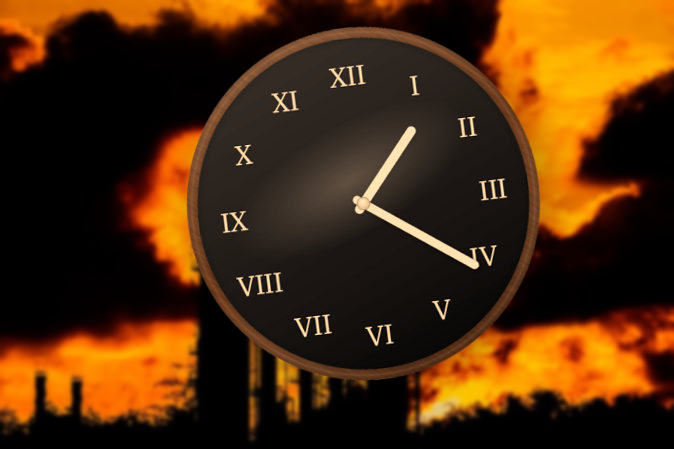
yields h=1 m=21
